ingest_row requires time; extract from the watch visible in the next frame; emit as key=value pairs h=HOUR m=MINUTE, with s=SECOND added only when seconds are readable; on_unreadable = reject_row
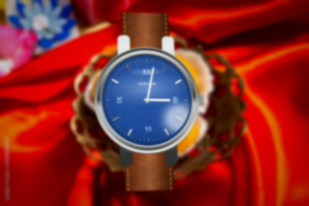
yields h=3 m=2
